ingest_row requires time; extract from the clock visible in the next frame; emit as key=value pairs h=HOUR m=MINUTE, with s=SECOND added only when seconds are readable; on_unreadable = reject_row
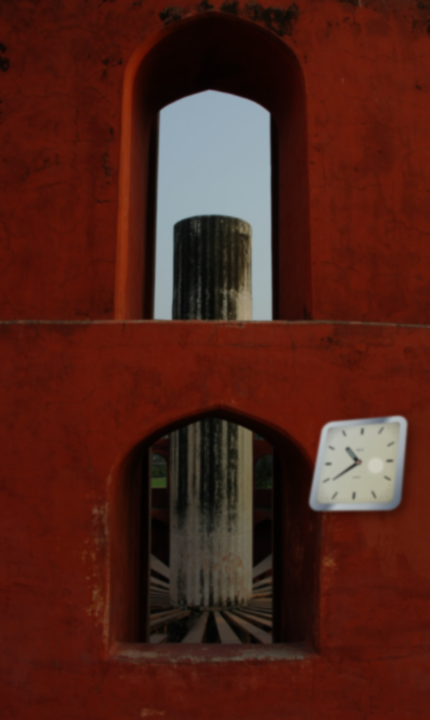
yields h=10 m=39
